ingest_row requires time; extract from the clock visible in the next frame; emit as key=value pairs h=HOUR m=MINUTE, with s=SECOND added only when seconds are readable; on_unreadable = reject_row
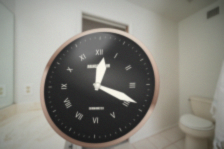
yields h=12 m=19
